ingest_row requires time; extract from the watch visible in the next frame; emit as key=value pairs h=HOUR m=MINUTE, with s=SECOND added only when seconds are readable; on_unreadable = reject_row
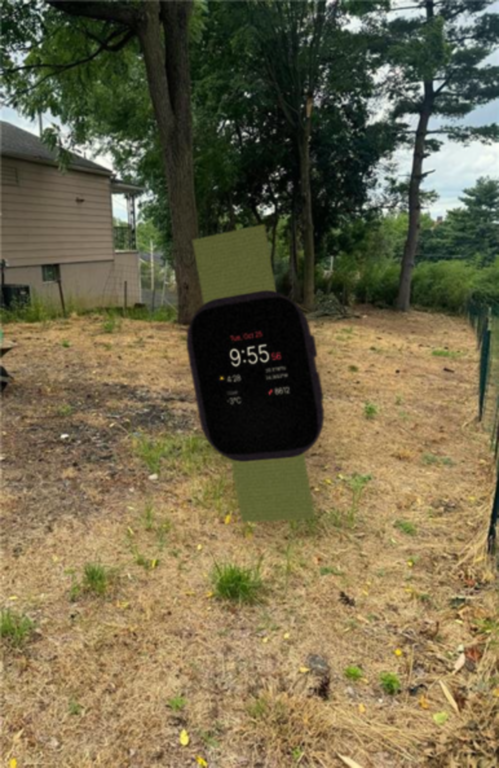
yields h=9 m=55
